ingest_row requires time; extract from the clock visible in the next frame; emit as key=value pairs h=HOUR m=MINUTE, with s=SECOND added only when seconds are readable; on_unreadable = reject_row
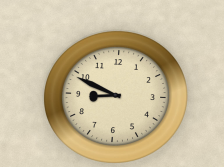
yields h=8 m=49
